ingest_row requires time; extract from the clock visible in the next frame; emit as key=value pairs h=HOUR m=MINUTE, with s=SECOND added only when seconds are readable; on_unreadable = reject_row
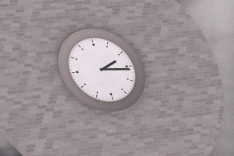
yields h=2 m=16
